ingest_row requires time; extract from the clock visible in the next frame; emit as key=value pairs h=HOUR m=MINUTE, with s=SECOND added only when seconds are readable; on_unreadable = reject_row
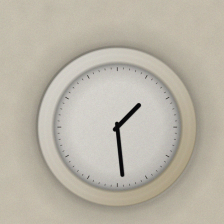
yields h=1 m=29
